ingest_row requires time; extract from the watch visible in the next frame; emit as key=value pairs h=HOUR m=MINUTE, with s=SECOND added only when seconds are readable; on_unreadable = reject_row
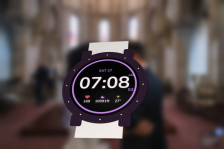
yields h=7 m=8
